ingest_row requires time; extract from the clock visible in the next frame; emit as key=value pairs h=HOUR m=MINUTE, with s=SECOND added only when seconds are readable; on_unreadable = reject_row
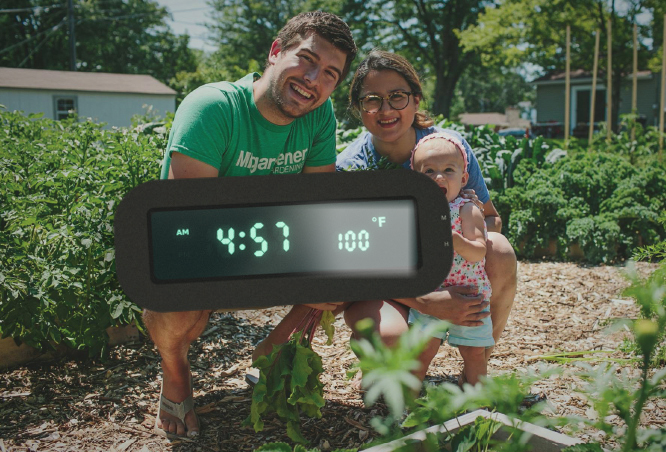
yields h=4 m=57
